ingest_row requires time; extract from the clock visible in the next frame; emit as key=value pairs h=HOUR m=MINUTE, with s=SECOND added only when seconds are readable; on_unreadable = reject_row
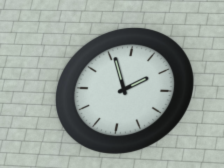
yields h=1 m=56
